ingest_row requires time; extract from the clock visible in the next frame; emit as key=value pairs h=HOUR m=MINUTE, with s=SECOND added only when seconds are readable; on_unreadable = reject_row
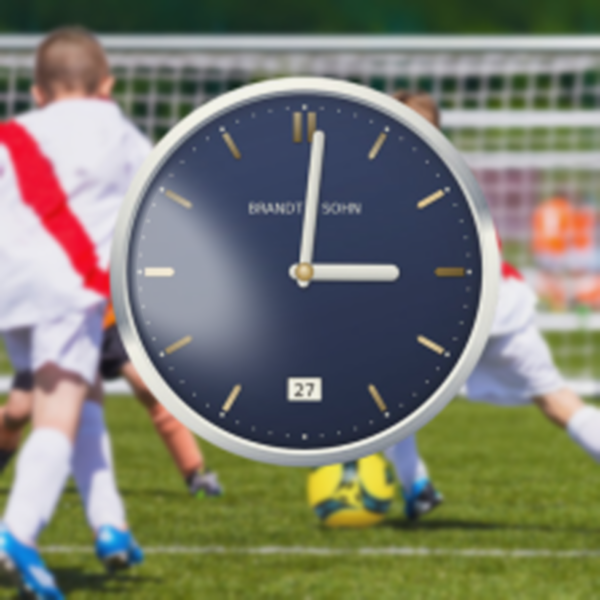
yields h=3 m=1
